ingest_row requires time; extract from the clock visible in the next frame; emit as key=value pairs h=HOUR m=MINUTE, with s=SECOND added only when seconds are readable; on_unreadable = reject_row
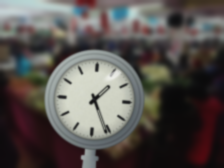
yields h=1 m=26
